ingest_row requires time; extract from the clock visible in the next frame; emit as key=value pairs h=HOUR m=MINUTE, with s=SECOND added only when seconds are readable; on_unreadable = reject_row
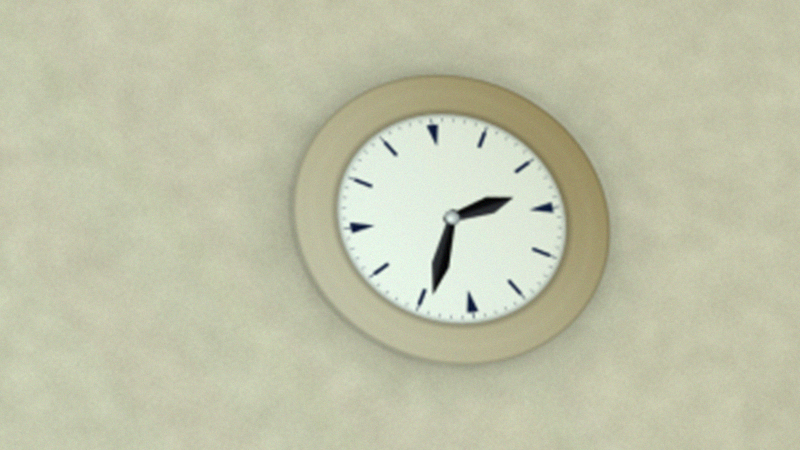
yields h=2 m=34
